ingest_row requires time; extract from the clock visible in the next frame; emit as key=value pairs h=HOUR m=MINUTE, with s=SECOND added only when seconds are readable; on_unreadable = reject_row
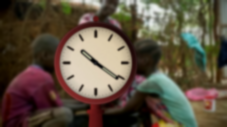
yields h=10 m=21
